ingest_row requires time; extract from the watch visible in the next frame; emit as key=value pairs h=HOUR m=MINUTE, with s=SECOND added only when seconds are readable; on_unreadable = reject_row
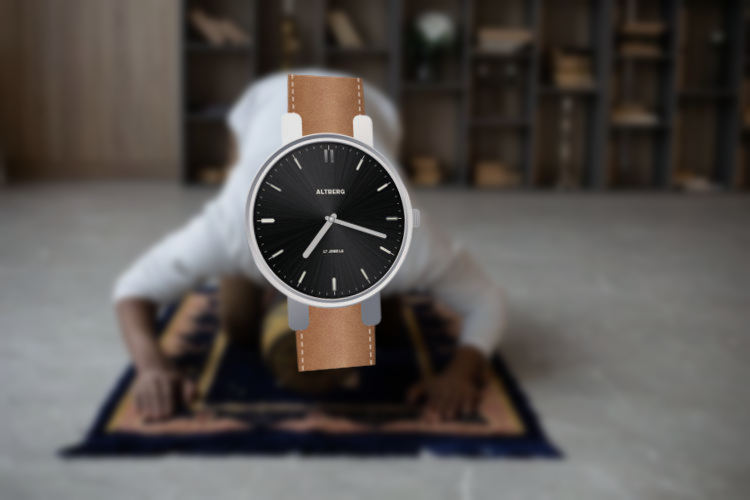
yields h=7 m=18
